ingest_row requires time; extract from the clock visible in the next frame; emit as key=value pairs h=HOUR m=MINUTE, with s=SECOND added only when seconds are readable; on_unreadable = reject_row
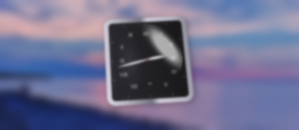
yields h=2 m=43
